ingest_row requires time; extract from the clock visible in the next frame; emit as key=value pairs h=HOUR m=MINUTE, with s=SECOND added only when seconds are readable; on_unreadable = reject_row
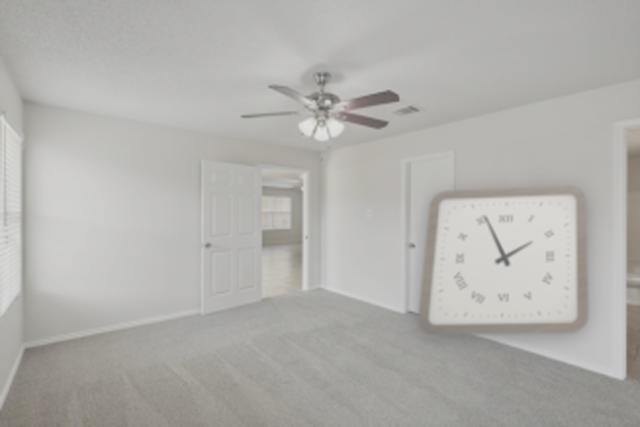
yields h=1 m=56
